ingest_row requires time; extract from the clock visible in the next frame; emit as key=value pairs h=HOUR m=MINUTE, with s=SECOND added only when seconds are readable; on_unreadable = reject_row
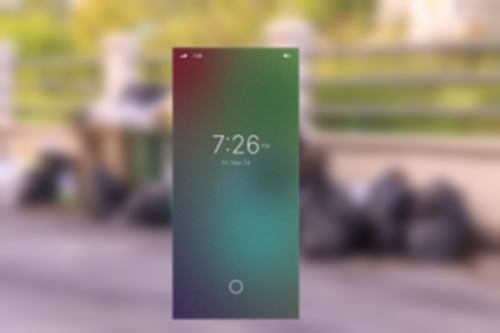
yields h=7 m=26
